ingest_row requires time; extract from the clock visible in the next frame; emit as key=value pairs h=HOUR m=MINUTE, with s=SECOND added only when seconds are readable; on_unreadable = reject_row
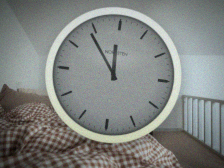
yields h=11 m=54
